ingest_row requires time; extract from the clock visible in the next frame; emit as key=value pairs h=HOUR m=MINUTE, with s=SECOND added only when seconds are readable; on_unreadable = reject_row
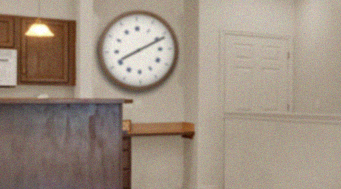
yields h=8 m=11
